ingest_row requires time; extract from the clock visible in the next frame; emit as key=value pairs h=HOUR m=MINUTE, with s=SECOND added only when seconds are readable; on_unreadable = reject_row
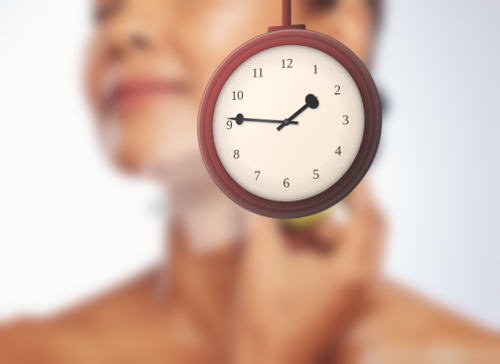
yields h=1 m=46
